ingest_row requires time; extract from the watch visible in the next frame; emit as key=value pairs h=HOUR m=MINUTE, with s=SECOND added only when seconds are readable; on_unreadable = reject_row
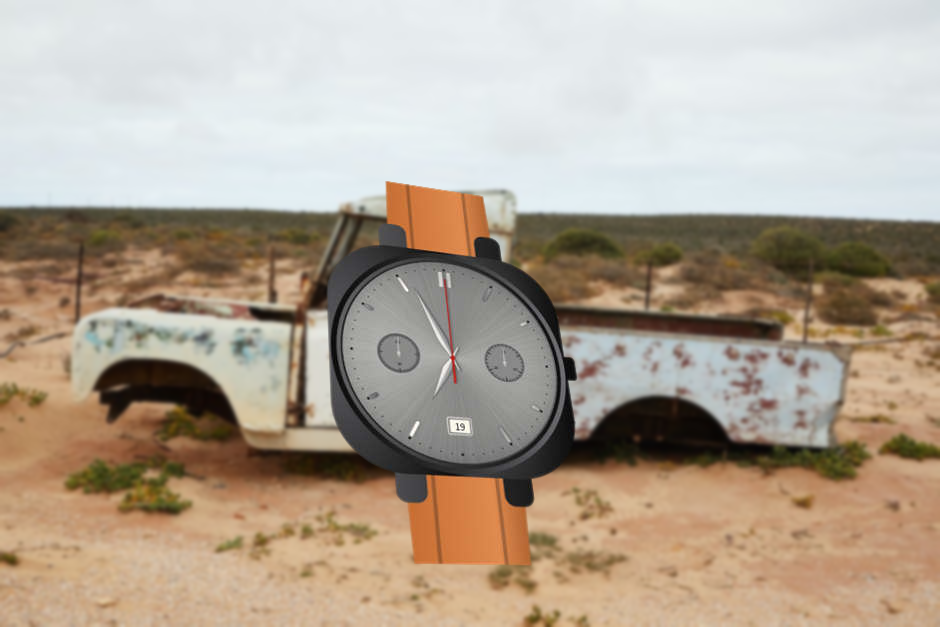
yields h=6 m=56
